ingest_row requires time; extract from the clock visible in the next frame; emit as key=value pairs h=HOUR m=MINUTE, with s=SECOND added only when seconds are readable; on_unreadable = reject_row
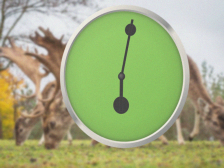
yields h=6 m=2
